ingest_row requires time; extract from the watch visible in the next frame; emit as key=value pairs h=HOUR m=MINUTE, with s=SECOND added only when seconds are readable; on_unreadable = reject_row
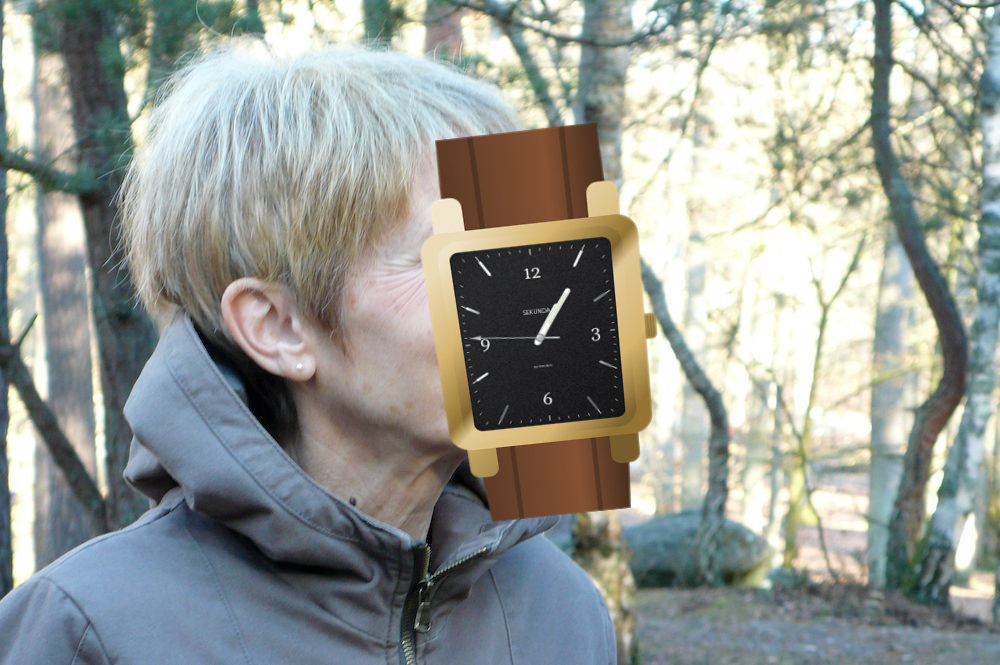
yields h=1 m=5 s=46
